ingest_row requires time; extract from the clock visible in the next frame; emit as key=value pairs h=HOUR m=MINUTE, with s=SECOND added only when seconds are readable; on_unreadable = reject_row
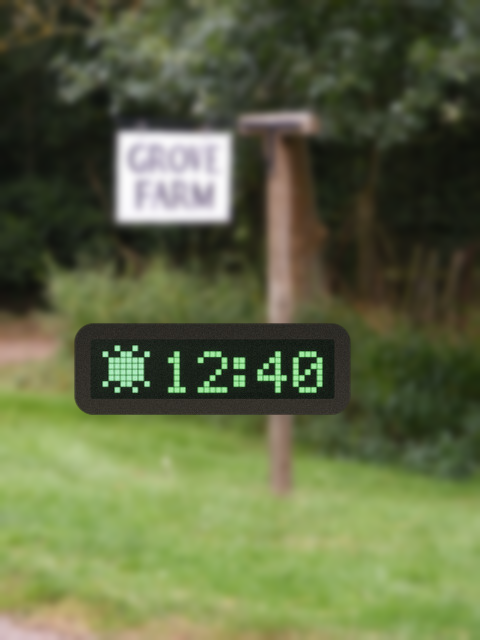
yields h=12 m=40
